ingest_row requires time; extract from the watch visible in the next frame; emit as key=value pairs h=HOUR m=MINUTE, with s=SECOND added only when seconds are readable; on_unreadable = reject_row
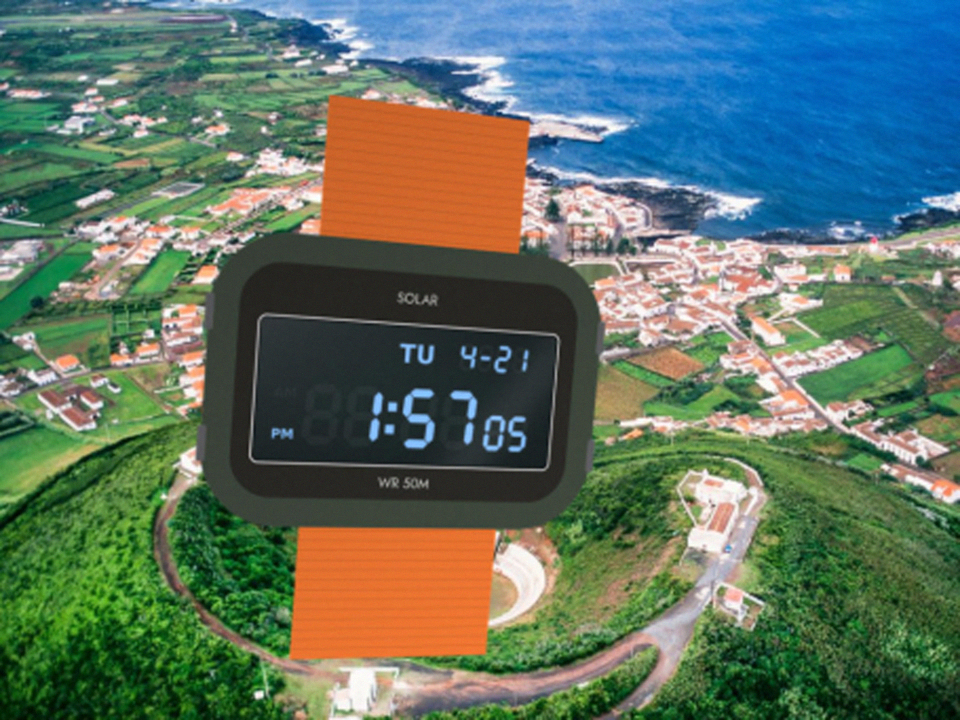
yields h=1 m=57 s=5
